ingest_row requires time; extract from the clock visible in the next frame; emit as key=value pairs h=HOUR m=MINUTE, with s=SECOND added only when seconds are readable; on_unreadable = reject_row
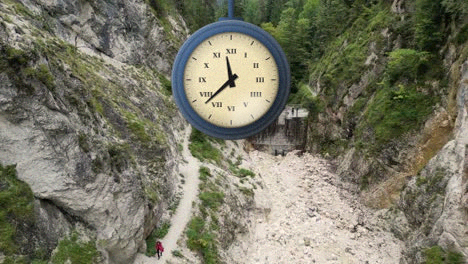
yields h=11 m=38
